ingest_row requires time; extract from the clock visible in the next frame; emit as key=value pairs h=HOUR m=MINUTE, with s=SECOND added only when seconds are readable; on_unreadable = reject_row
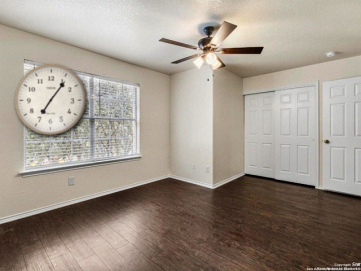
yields h=7 m=6
